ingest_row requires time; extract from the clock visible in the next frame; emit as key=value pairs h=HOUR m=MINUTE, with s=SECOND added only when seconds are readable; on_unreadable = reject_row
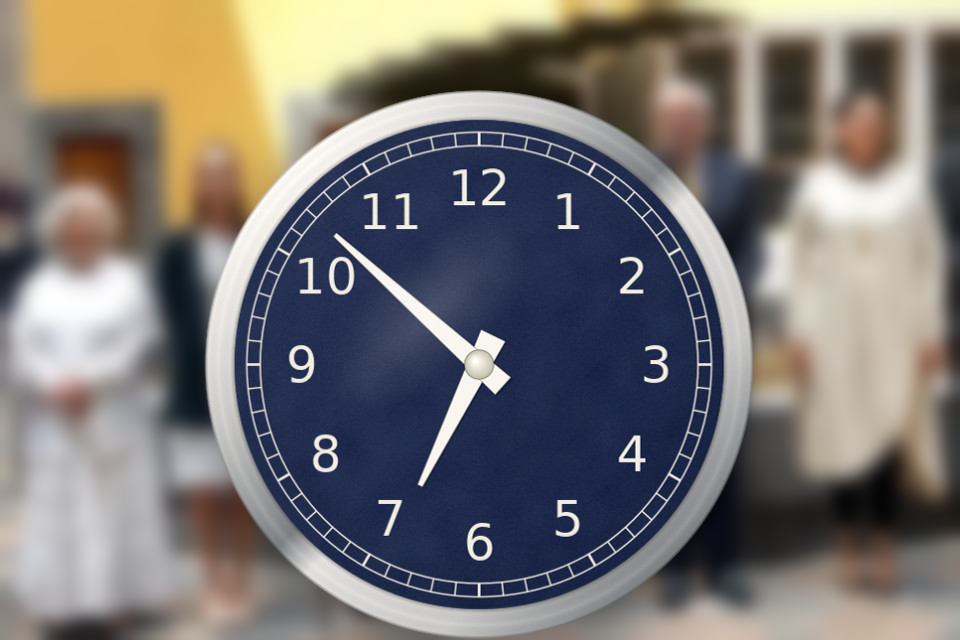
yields h=6 m=52
